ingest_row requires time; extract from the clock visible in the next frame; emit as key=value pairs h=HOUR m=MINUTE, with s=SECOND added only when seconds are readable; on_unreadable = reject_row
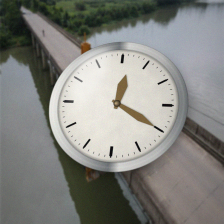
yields h=12 m=20
